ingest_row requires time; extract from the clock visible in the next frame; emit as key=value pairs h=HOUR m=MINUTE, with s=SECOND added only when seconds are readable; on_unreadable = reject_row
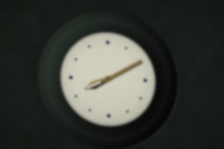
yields h=8 m=10
